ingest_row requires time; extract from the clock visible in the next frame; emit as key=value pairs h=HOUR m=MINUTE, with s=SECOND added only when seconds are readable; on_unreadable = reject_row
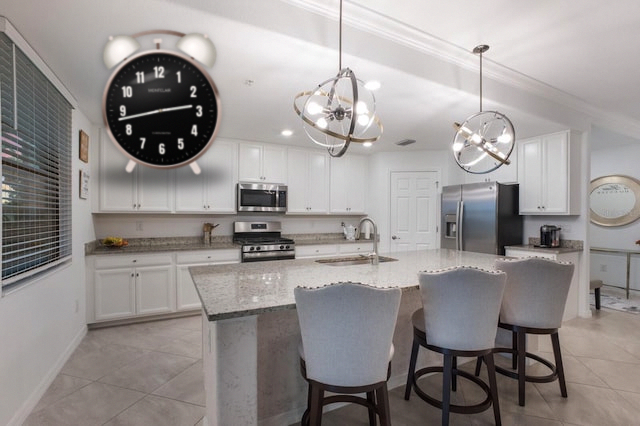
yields h=2 m=43
